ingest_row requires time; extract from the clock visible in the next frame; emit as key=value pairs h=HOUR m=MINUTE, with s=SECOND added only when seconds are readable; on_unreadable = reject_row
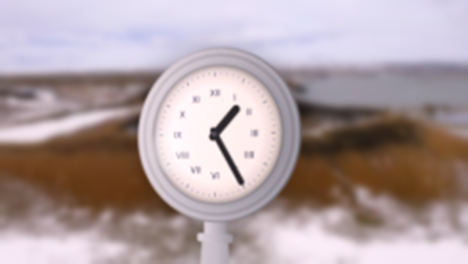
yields h=1 m=25
